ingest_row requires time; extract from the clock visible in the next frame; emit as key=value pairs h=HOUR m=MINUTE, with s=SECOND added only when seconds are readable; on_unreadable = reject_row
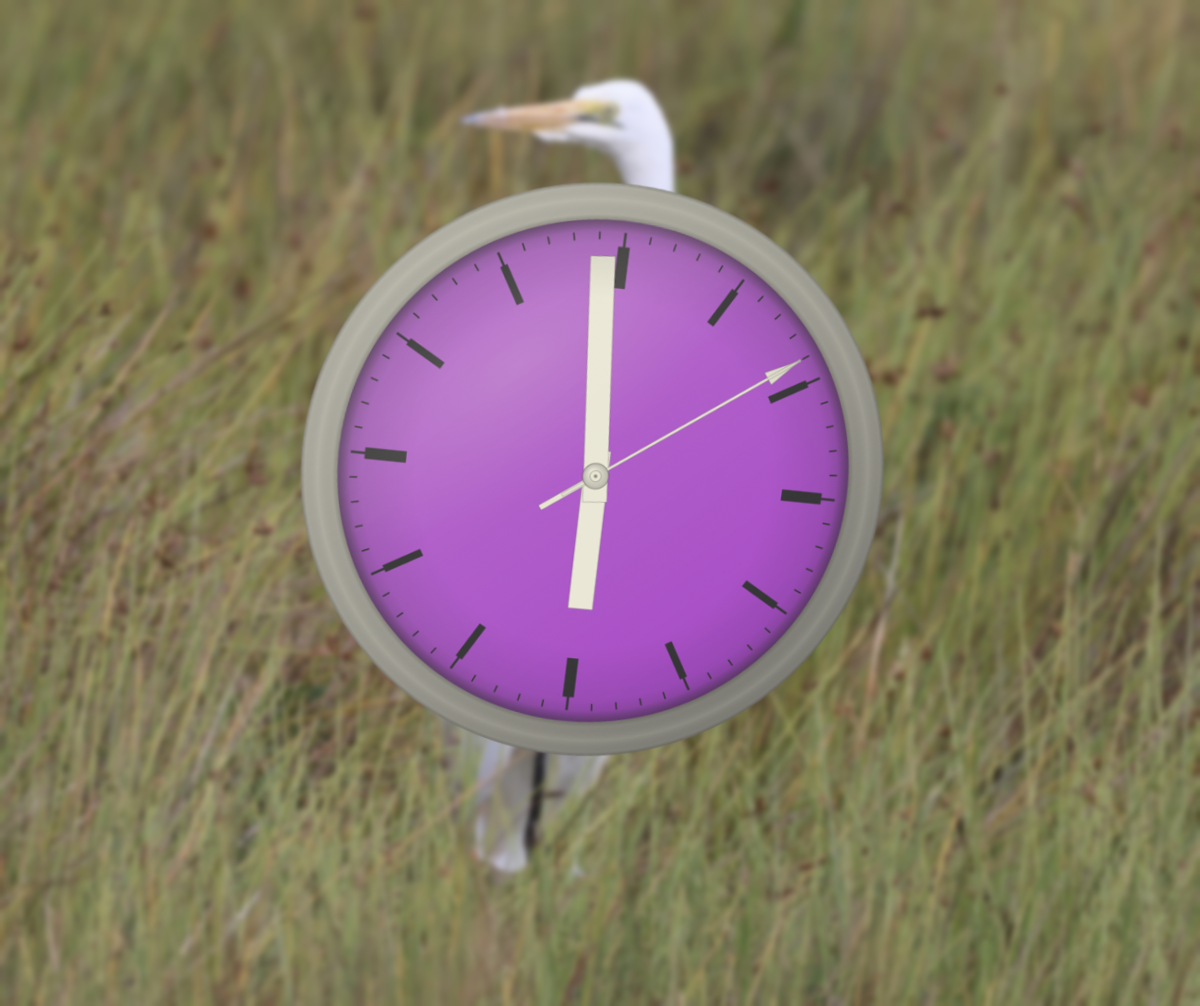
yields h=5 m=59 s=9
